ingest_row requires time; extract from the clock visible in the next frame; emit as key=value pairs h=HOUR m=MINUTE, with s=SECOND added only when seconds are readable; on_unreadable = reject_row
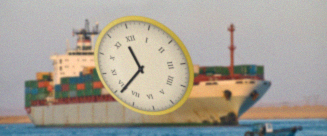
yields h=11 m=39
